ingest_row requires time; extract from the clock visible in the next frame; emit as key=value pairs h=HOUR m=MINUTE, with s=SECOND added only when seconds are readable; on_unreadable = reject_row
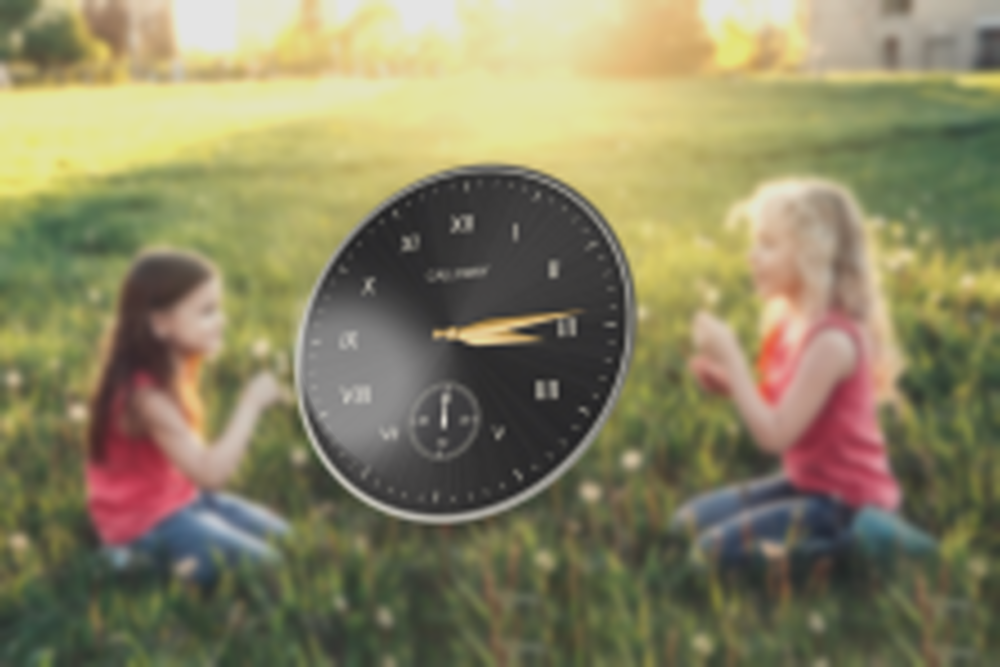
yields h=3 m=14
